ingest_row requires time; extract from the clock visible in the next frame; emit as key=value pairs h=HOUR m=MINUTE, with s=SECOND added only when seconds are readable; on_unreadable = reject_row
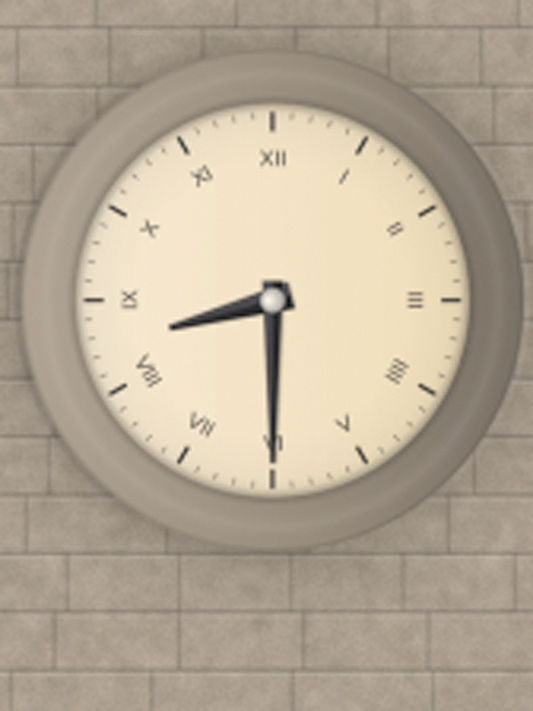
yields h=8 m=30
